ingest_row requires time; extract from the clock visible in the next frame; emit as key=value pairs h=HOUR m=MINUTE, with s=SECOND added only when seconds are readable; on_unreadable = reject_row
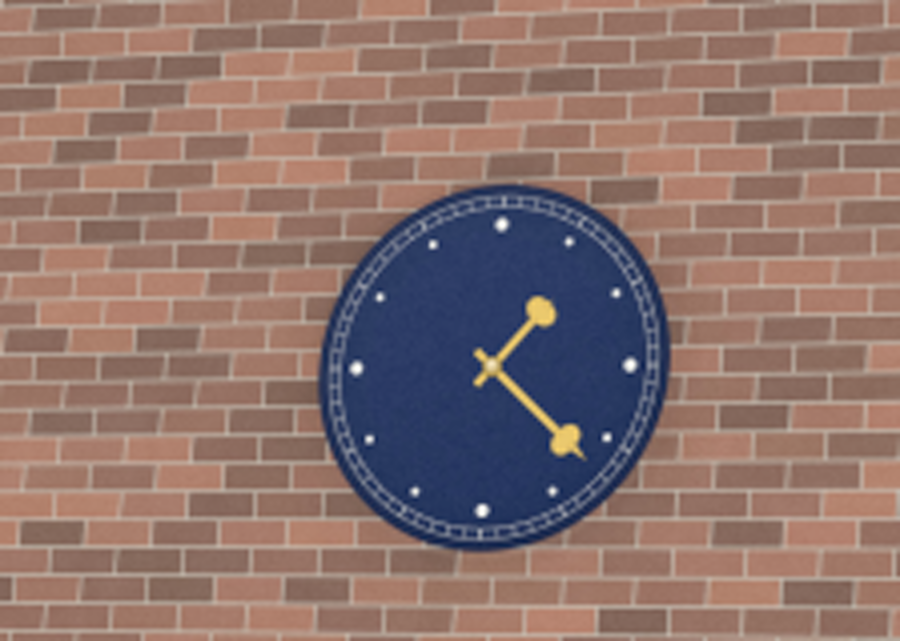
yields h=1 m=22
